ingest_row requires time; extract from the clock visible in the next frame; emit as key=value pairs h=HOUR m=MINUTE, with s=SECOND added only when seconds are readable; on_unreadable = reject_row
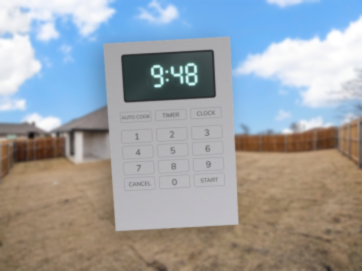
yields h=9 m=48
